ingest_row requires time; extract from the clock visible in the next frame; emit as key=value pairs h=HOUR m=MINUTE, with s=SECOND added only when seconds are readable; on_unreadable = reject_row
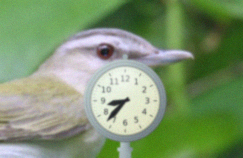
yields h=8 m=37
